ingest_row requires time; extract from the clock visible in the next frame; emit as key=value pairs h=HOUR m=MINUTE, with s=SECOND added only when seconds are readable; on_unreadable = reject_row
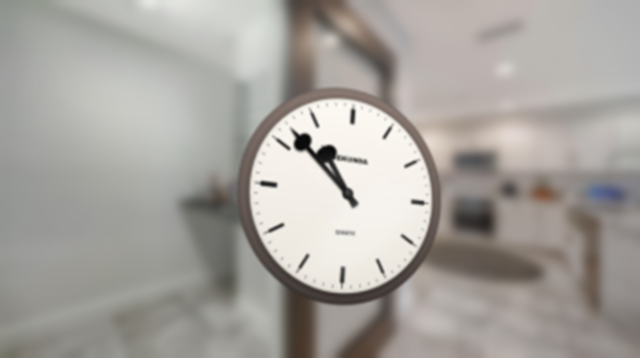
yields h=10 m=52
